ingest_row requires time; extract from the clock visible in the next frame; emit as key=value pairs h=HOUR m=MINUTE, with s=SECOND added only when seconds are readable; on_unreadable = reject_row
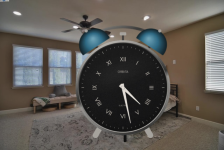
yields h=4 m=28
